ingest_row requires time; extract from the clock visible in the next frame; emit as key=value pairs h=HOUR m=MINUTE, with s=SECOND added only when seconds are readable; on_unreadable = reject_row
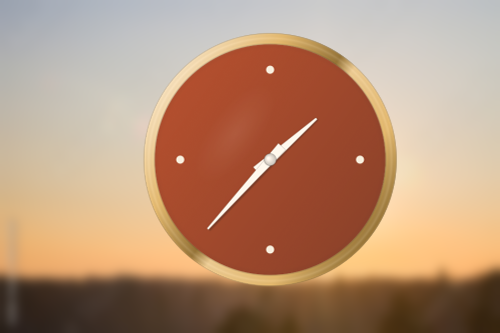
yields h=1 m=37
